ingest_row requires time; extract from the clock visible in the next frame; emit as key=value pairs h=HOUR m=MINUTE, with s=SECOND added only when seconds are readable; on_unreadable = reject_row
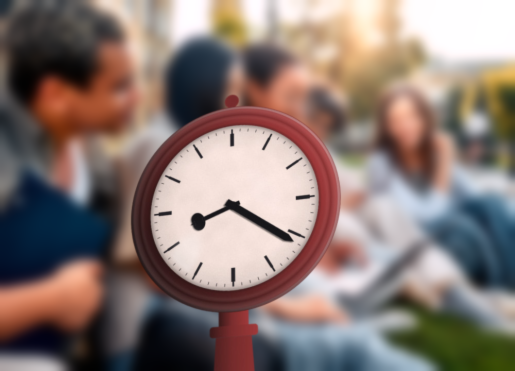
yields h=8 m=21
